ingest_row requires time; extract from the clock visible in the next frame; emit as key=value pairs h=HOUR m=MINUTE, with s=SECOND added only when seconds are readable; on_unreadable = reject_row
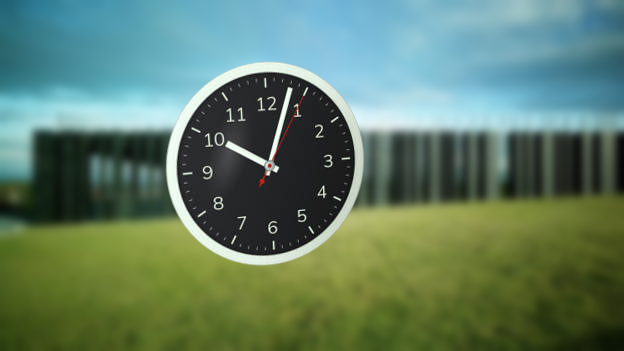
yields h=10 m=3 s=5
